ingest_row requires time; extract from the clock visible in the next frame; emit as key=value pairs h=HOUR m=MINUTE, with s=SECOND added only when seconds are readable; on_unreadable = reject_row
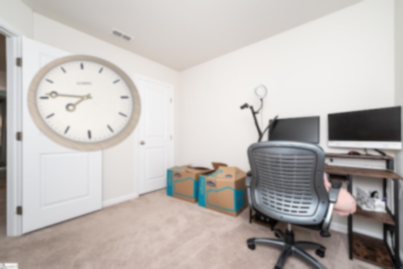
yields h=7 m=46
